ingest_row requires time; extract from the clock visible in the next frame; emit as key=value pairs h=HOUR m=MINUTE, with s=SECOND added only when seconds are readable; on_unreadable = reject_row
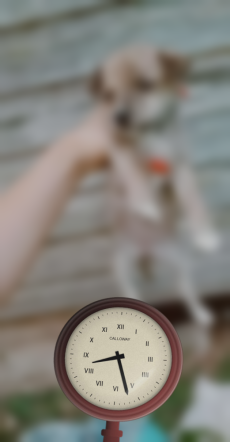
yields h=8 m=27
